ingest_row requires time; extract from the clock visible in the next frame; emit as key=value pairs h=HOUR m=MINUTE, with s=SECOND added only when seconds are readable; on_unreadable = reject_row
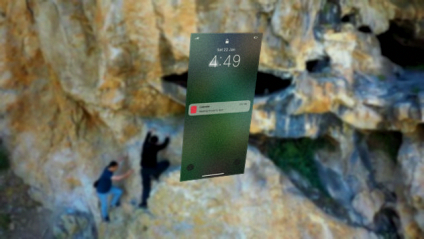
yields h=4 m=49
